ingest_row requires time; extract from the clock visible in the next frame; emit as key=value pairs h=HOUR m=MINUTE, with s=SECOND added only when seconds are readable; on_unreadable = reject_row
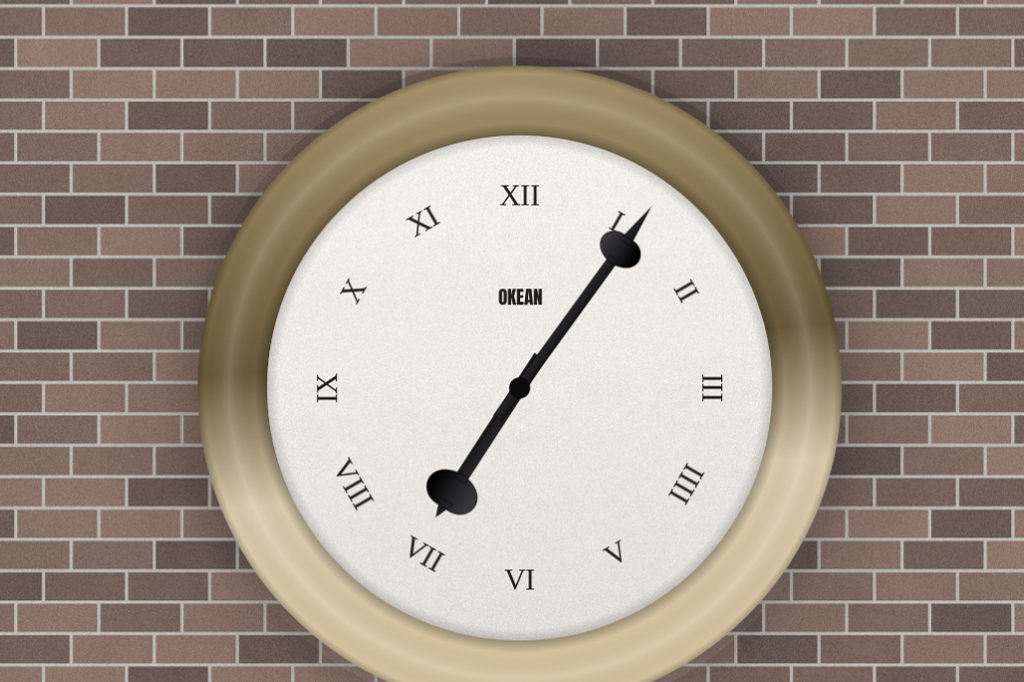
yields h=7 m=6
